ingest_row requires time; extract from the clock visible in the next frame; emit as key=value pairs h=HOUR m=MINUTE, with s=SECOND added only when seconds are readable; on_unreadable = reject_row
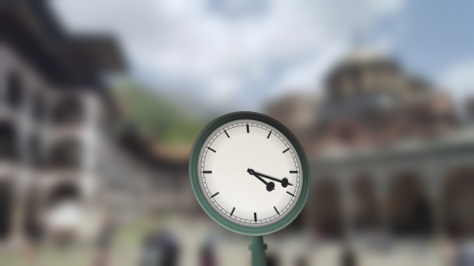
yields h=4 m=18
